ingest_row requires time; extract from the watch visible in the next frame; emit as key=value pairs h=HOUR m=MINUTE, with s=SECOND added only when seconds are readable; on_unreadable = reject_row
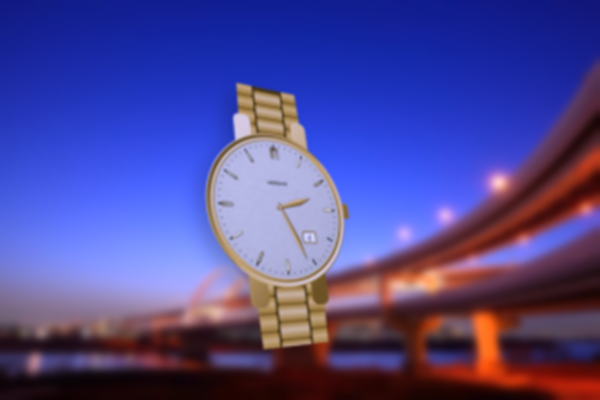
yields h=2 m=26
